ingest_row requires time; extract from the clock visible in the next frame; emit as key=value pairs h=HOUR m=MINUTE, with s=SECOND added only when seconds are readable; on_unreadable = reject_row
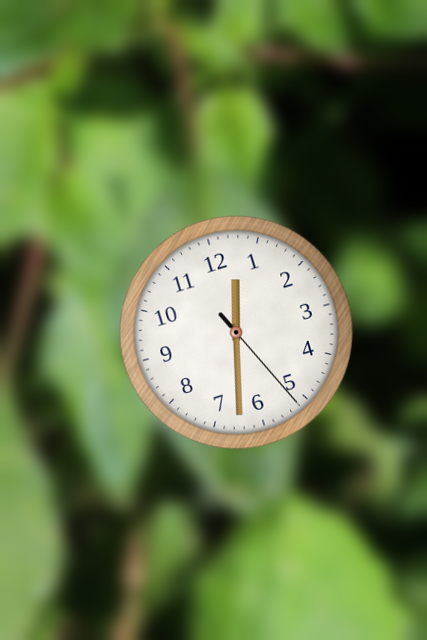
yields h=12 m=32 s=26
